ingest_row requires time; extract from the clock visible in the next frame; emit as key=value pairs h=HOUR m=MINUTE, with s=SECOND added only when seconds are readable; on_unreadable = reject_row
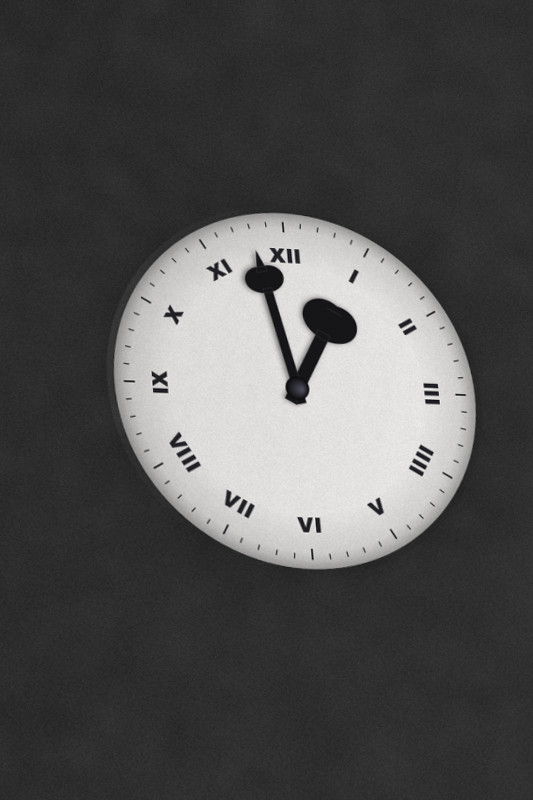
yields h=12 m=58
